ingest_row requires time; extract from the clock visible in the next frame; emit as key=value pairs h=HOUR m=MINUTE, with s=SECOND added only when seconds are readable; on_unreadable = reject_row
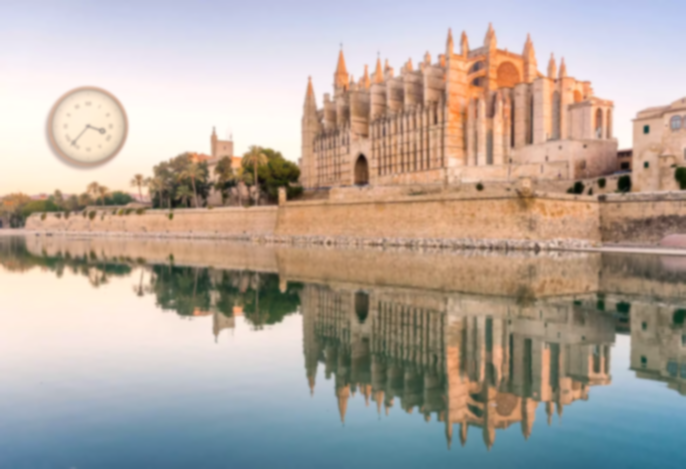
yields h=3 m=37
